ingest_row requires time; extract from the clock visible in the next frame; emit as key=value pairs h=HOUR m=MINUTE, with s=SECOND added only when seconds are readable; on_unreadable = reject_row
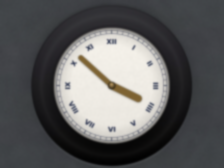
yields h=3 m=52
